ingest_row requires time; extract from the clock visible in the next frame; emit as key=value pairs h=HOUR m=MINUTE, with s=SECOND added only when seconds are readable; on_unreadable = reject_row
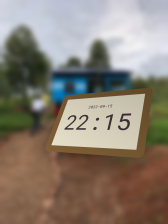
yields h=22 m=15
